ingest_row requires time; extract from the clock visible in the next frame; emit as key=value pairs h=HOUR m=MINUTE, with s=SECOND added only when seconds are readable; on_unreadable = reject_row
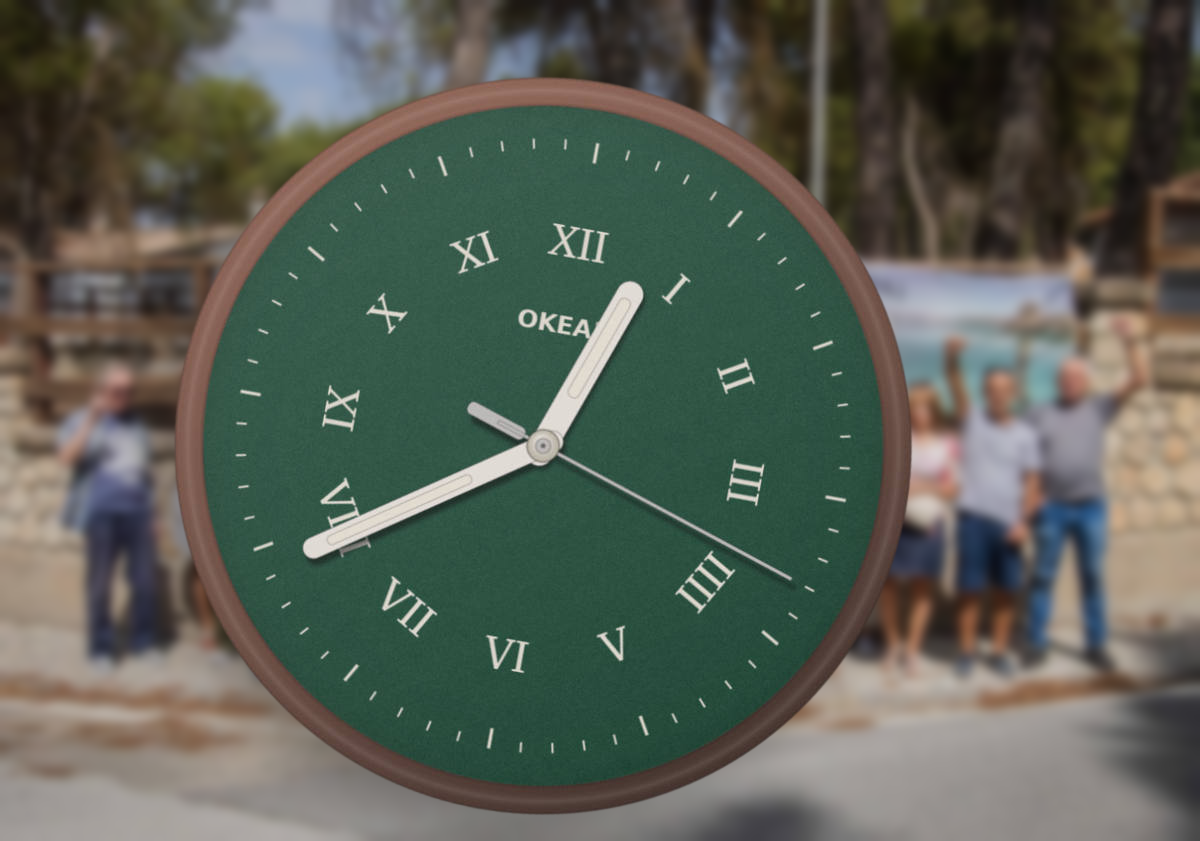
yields h=12 m=39 s=18
